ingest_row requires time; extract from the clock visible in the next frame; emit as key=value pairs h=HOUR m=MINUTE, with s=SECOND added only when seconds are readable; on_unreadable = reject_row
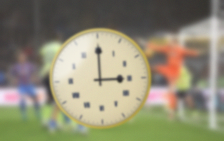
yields h=3 m=0
